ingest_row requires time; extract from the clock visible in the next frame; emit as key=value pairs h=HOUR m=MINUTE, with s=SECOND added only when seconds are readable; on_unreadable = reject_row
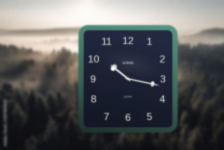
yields h=10 m=17
